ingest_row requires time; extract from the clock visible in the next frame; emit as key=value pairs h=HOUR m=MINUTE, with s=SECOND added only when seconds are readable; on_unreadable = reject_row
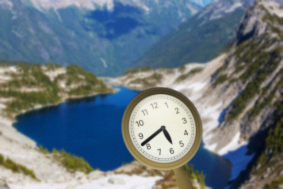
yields h=5 m=42
